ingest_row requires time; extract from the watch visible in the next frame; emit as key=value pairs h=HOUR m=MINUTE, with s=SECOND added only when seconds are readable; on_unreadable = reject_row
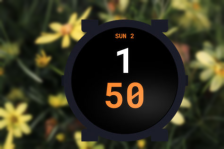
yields h=1 m=50
